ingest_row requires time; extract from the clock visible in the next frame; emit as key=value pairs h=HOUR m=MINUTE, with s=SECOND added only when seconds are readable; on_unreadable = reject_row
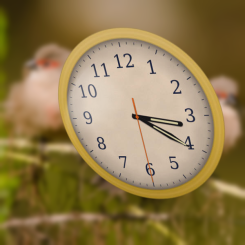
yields h=3 m=20 s=30
